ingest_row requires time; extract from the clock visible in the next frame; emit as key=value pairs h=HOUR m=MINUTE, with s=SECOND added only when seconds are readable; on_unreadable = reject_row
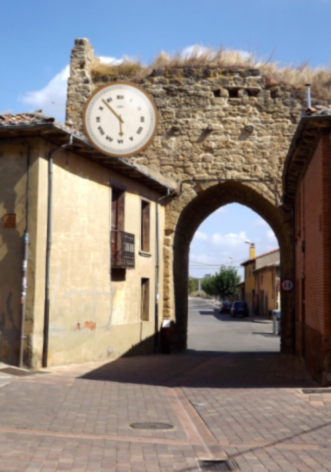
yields h=5 m=53
